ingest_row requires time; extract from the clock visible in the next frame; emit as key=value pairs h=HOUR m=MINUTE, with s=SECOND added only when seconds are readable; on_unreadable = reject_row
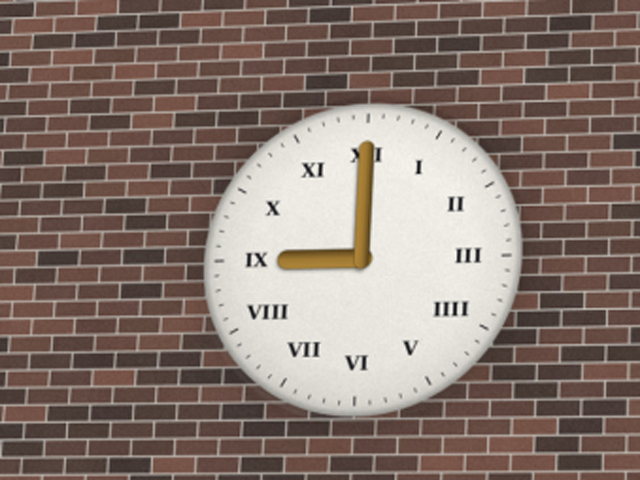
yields h=9 m=0
